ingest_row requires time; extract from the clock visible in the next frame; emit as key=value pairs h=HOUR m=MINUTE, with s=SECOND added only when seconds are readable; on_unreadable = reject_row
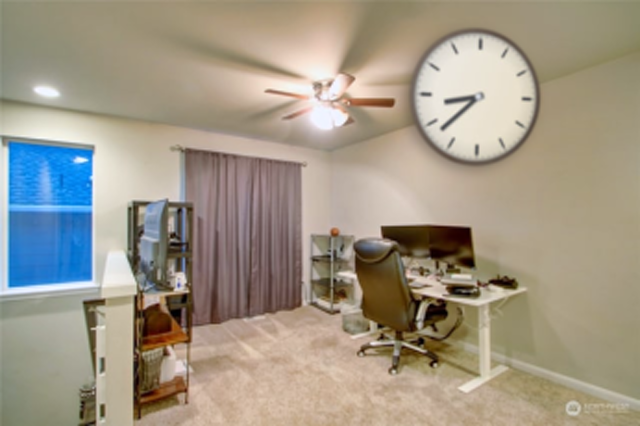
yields h=8 m=38
